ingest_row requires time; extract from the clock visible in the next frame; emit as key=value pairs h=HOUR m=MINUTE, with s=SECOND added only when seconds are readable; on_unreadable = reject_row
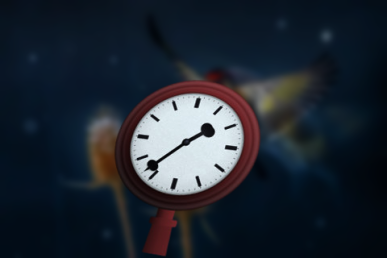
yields h=1 m=37
